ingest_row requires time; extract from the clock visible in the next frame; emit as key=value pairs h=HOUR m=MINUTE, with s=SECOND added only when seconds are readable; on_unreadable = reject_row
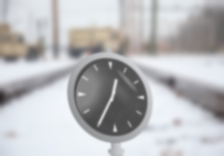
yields h=12 m=35
